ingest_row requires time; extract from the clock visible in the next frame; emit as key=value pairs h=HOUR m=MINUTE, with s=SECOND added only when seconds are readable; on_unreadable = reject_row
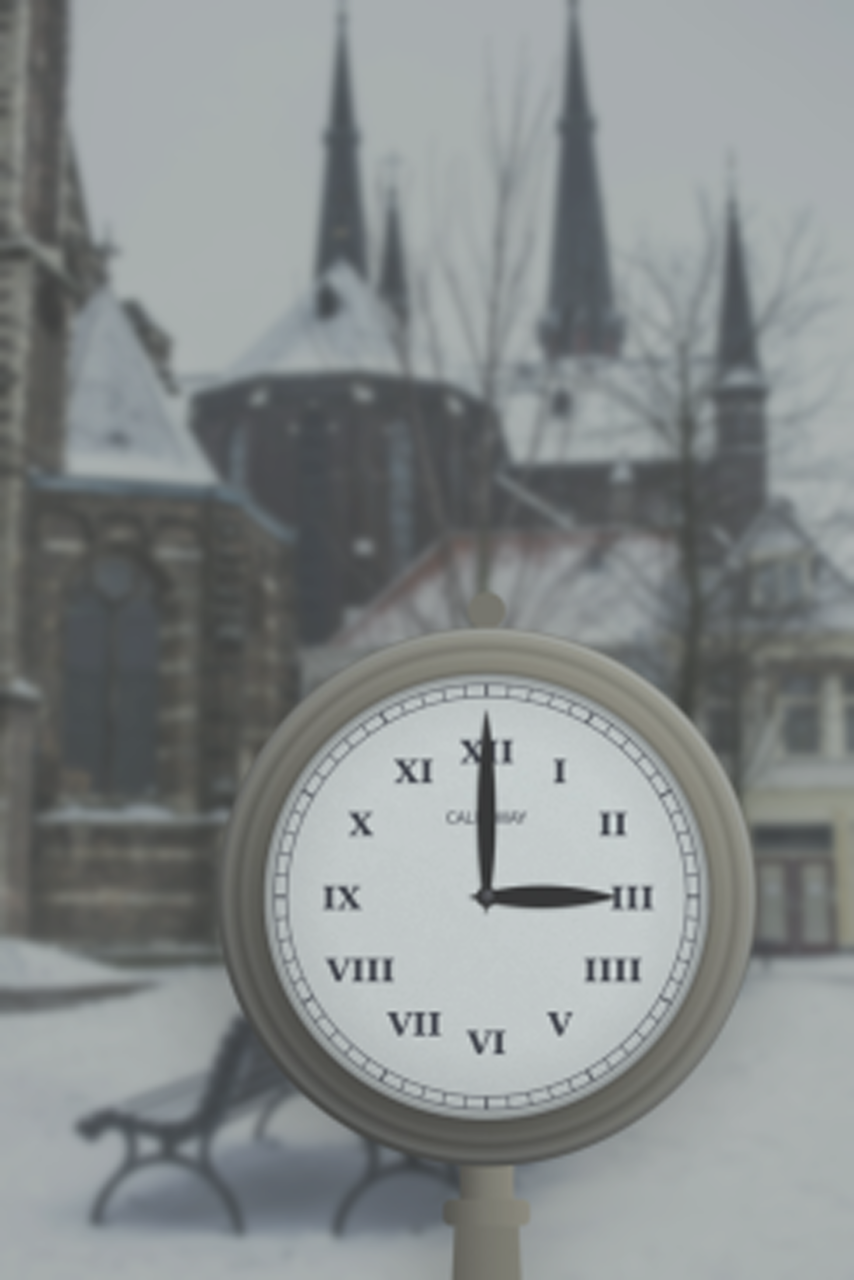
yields h=3 m=0
